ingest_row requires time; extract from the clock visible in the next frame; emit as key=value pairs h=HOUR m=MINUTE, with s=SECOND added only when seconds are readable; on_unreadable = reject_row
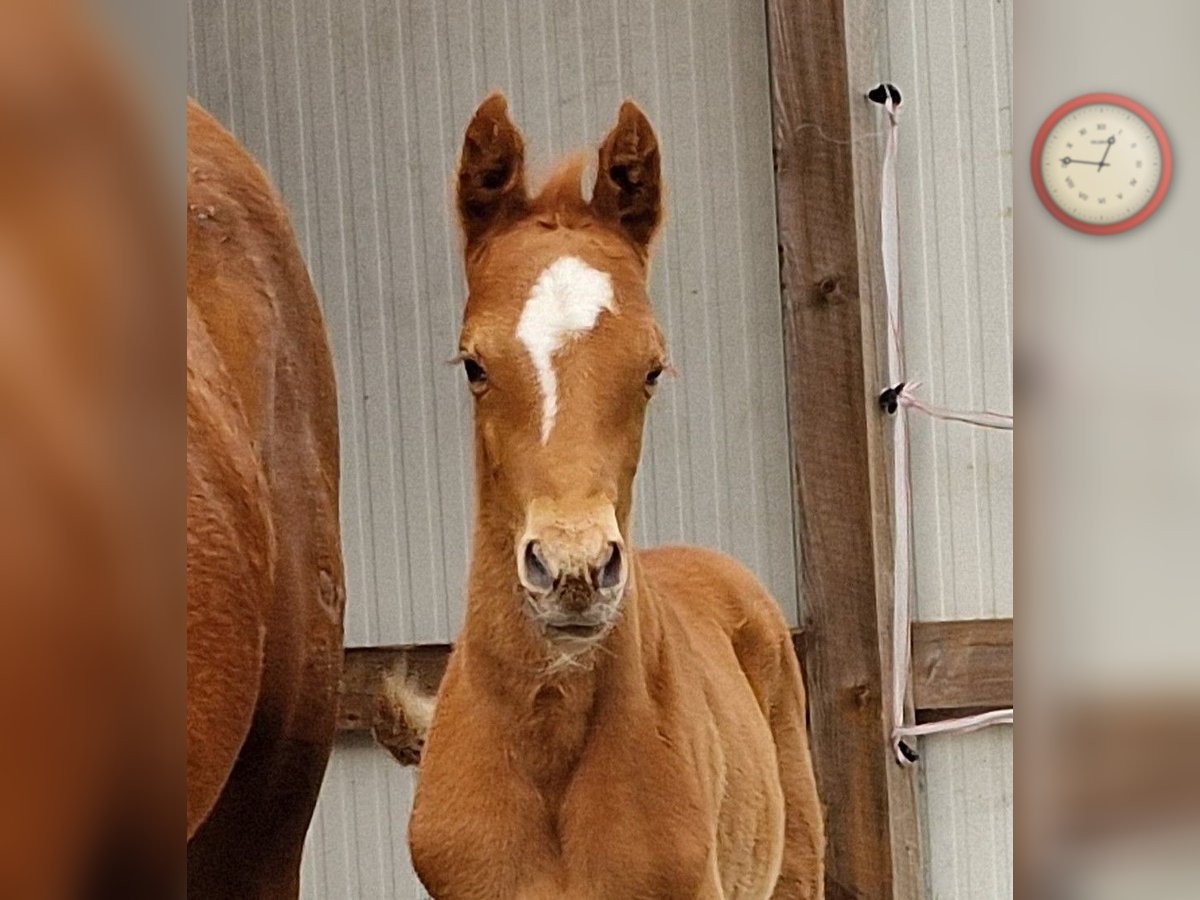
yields h=12 m=46
